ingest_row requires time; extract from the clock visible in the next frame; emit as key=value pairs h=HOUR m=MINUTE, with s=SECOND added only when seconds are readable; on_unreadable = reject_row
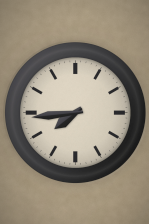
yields h=7 m=44
